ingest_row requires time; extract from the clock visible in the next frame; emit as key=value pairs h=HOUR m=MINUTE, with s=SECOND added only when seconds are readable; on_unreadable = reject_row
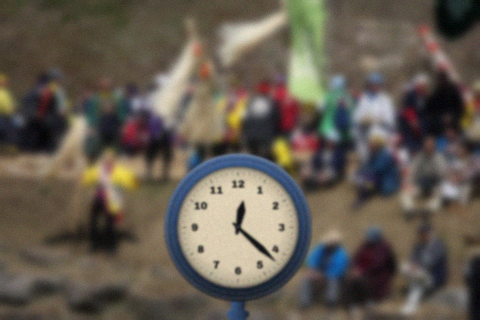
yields h=12 m=22
